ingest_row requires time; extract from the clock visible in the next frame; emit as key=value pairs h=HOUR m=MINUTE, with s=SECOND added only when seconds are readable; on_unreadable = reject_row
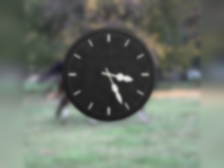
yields h=3 m=26
